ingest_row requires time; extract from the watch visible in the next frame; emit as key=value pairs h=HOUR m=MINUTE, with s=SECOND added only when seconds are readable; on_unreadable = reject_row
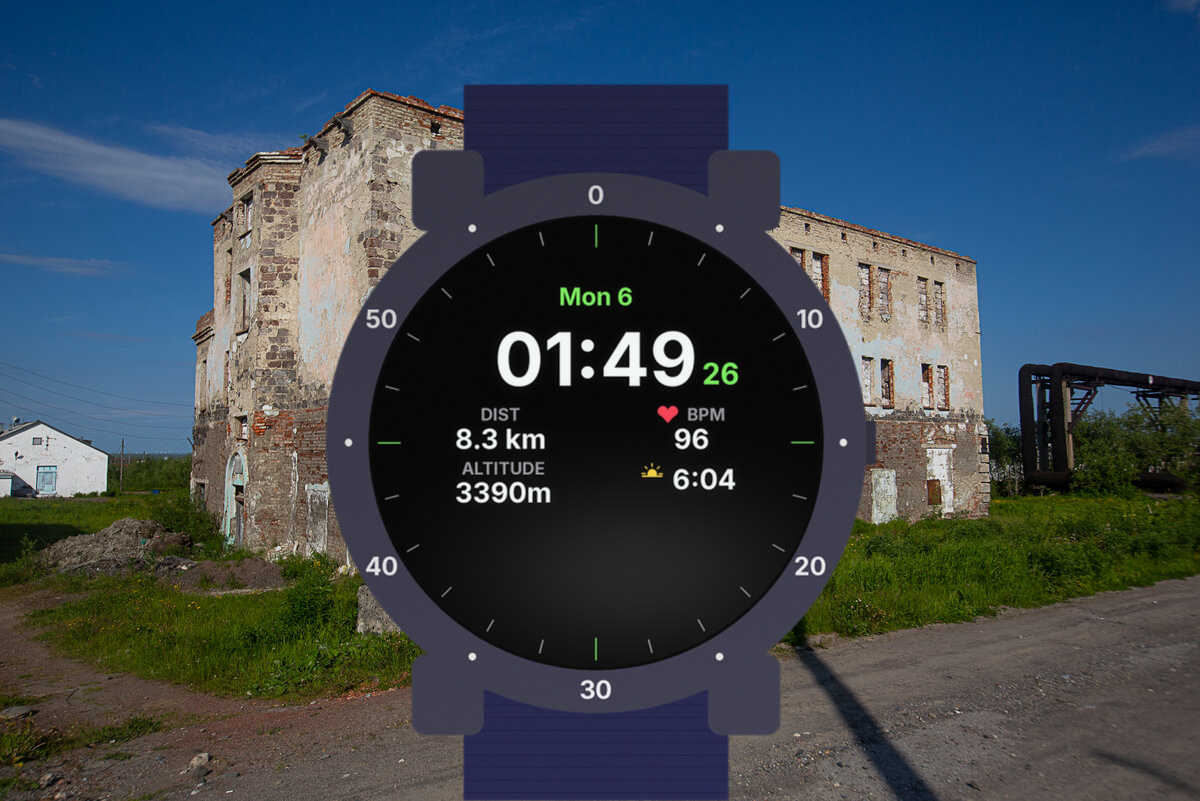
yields h=1 m=49 s=26
